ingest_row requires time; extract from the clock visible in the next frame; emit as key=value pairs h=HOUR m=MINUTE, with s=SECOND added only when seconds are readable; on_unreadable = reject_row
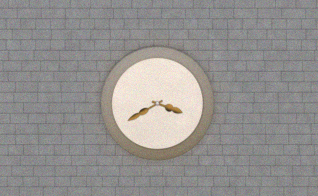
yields h=3 m=40
